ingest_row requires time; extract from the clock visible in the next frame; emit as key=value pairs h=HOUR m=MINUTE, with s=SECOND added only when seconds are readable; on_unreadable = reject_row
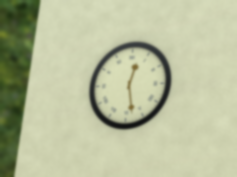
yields h=12 m=28
